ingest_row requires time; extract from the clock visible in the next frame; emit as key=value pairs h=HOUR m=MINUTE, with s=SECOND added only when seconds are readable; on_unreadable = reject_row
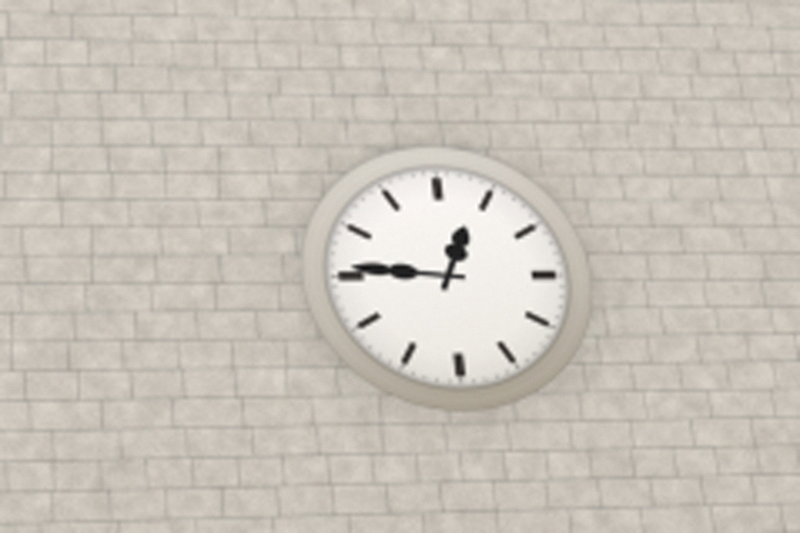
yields h=12 m=46
